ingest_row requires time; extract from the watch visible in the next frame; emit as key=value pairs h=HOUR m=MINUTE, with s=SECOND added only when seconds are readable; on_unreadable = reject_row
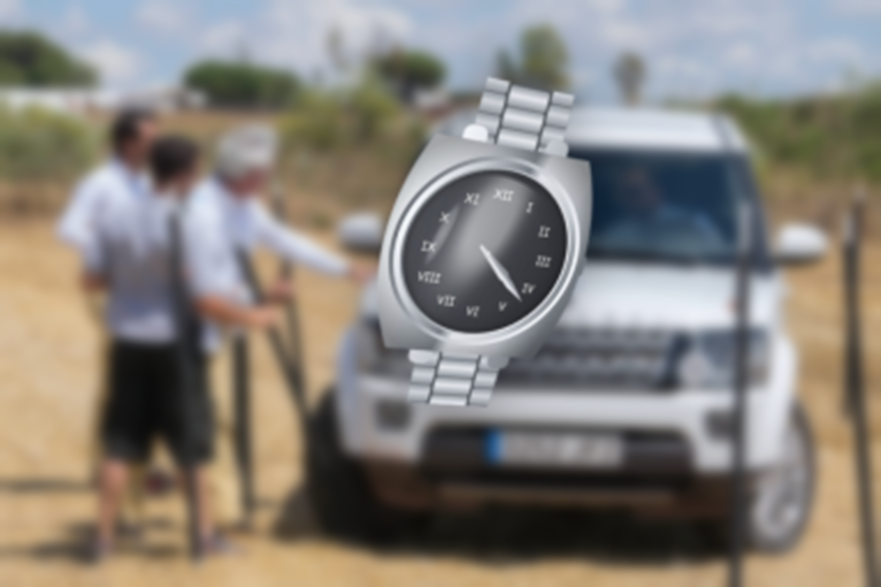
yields h=4 m=22
